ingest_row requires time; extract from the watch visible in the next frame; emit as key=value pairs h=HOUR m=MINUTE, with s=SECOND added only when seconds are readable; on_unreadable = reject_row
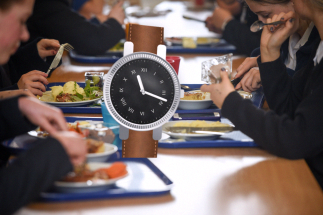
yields h=11 m=18
